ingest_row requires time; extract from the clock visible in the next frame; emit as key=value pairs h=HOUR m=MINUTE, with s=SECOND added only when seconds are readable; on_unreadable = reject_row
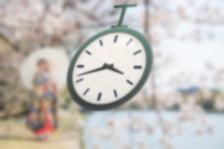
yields h=3 m=42
